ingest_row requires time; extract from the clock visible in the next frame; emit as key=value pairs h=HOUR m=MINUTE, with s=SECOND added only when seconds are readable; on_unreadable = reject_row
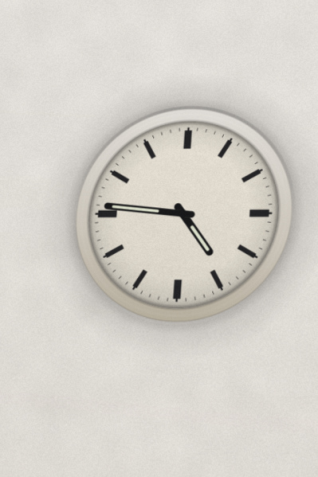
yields h=4 m=46
